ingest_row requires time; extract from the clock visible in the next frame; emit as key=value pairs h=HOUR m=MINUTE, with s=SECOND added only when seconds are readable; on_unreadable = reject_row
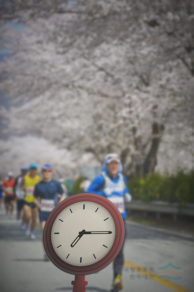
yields h=7 m=15
